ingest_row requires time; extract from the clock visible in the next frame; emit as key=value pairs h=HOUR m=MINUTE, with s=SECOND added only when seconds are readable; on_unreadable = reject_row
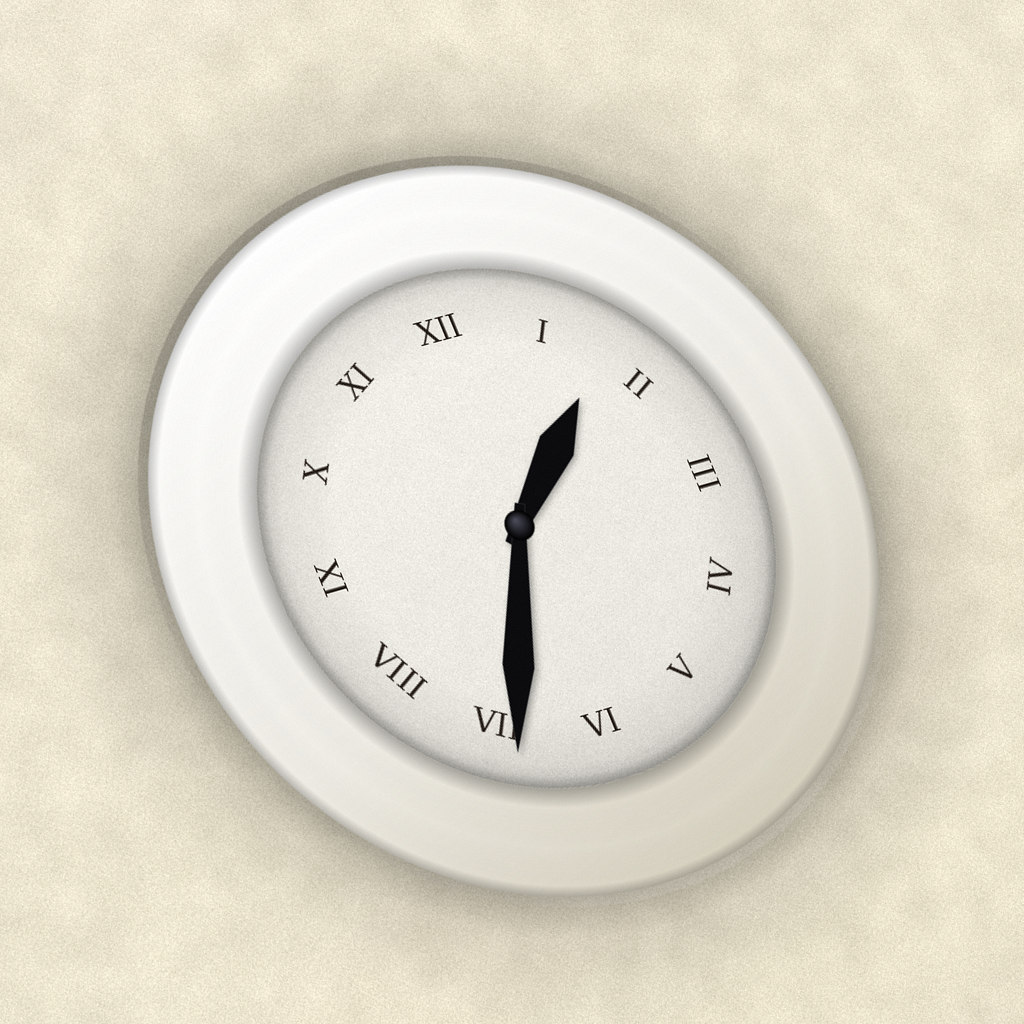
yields h=1 m=34
